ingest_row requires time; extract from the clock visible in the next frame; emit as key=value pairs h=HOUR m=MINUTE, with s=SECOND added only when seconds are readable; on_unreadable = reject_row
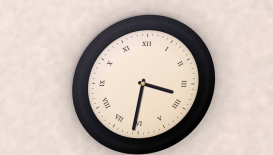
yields h=3 m=31
